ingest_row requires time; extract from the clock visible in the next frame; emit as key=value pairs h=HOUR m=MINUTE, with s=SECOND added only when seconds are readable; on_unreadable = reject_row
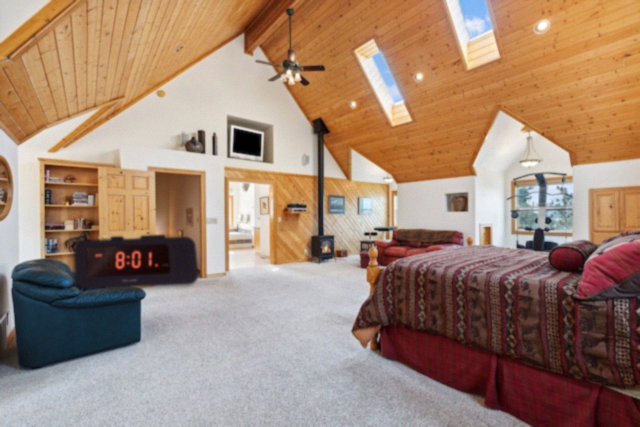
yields h=8 m=1
